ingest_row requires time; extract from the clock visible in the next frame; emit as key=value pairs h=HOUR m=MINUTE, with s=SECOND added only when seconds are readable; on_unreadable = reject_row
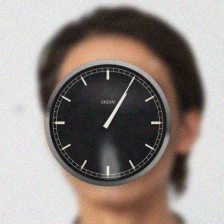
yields h=1 m=5
